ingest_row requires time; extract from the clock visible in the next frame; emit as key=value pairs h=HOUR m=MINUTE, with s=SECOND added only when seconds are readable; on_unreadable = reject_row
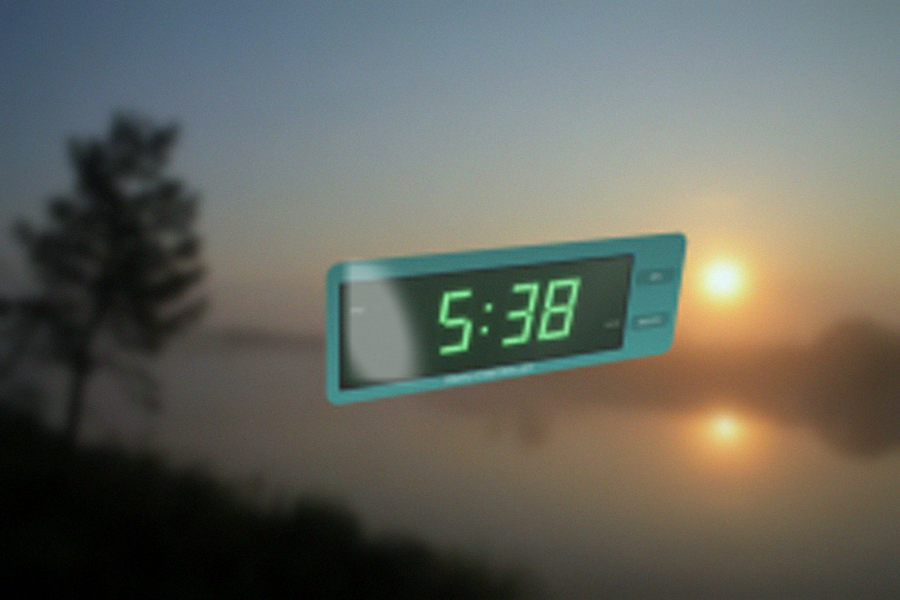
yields h=5 m=38
